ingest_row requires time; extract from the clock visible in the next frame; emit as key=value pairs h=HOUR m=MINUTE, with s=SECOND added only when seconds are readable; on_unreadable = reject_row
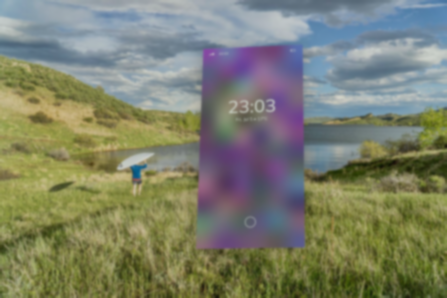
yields h=23 m=3
